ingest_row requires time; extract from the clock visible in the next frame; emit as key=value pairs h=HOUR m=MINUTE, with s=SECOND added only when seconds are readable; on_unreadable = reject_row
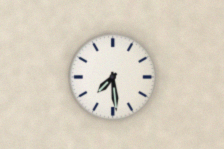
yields h=7 m=29
